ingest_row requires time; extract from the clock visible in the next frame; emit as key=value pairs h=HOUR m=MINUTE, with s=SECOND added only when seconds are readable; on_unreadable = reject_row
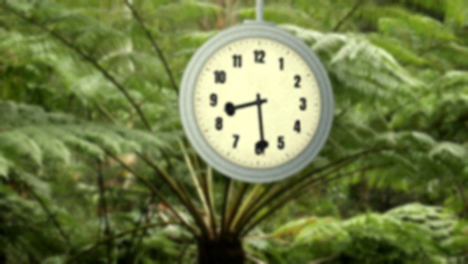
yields h=8 m=29
